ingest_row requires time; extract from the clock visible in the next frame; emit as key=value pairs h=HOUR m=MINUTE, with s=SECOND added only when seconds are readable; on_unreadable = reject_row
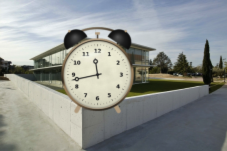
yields h=11 m=43
